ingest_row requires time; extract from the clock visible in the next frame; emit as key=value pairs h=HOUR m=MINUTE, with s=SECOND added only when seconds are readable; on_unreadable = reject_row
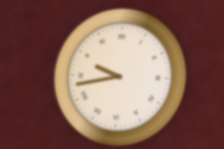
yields h=9 m=43
